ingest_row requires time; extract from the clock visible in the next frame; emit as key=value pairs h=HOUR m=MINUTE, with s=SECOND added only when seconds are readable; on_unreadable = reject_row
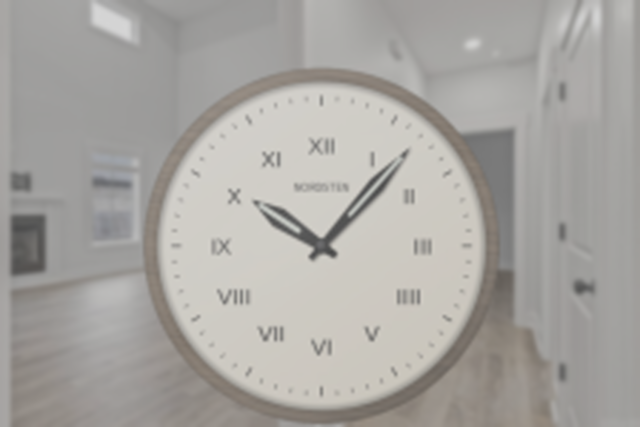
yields h=10 m=7
